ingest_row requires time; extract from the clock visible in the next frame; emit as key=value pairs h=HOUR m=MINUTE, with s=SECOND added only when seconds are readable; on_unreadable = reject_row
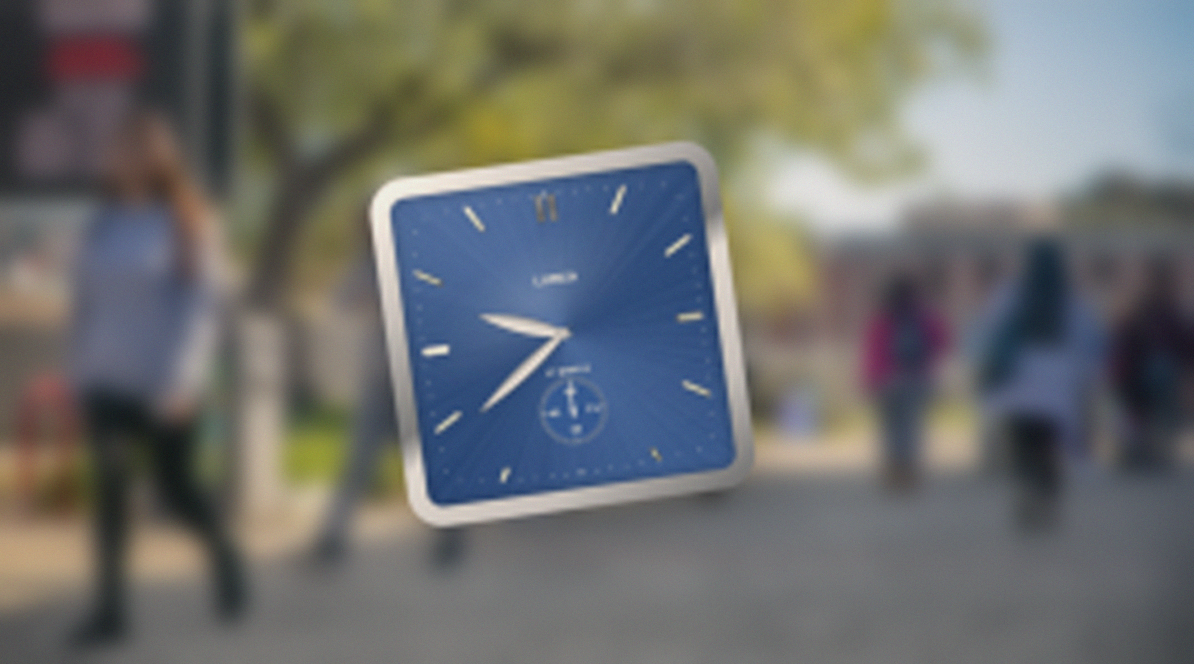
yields h=9 m=39
